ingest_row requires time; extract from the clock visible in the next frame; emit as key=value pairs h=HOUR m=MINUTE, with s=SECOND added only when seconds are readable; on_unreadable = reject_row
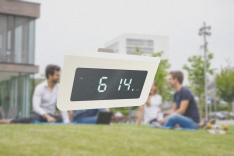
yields h=6 m=14
